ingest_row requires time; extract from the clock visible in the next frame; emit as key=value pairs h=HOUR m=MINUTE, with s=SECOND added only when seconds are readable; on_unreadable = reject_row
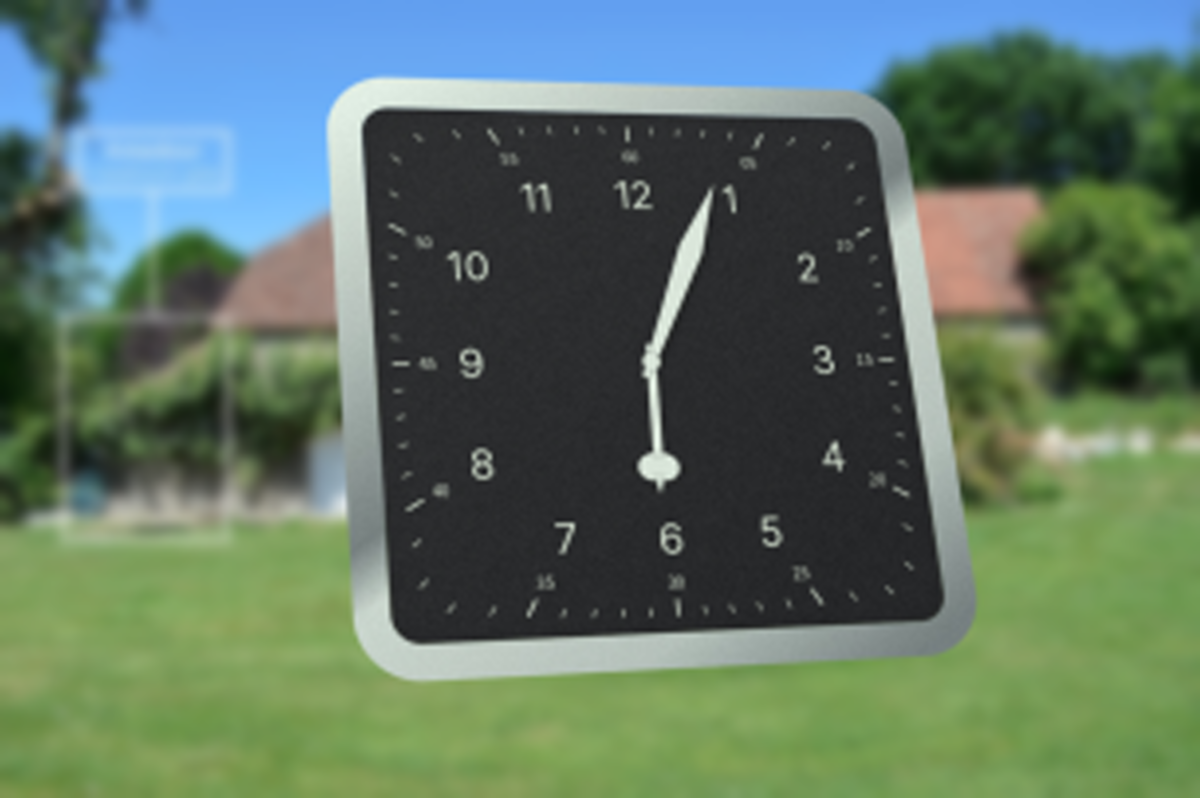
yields h=6 m=4
